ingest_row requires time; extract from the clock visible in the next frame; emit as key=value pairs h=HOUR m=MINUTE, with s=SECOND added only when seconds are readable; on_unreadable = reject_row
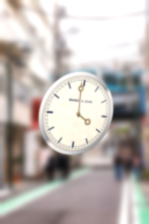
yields h=3 m=59
